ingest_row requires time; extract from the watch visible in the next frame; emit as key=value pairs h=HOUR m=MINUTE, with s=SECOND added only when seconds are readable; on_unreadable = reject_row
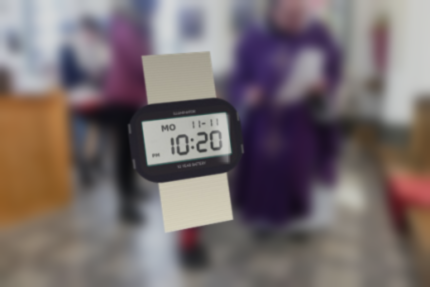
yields h=10 m=20
